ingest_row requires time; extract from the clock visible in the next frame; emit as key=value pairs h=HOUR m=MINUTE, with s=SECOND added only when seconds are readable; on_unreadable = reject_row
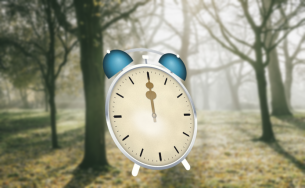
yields h=12 m=0
